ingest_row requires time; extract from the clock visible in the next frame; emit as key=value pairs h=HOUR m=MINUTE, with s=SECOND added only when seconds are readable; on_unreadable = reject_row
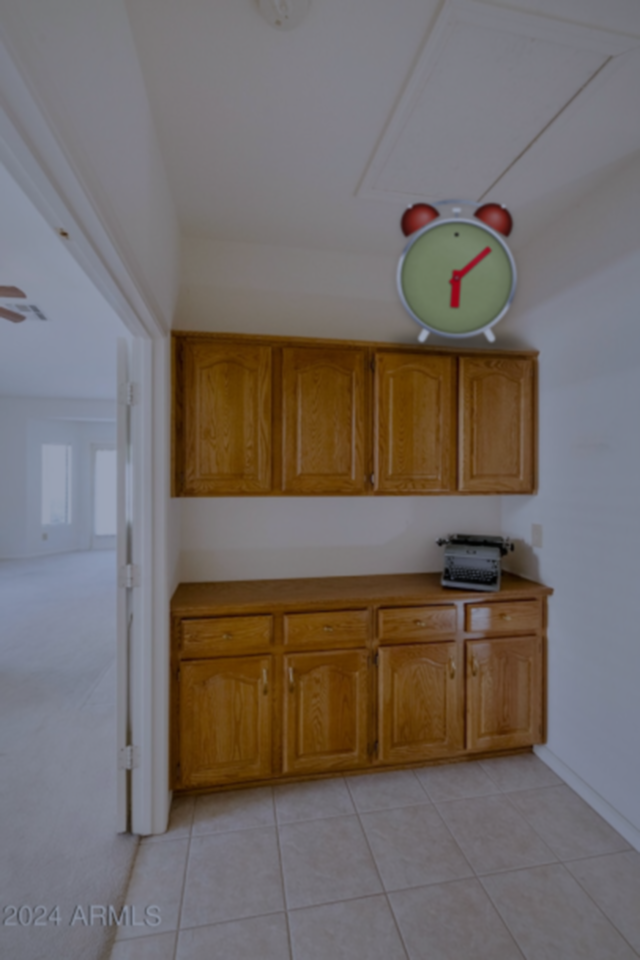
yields h=6 m=8
